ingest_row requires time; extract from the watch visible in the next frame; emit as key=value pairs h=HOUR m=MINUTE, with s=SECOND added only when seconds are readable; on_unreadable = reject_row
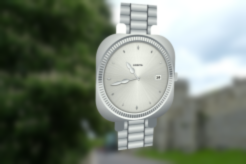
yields h=10 m=43
